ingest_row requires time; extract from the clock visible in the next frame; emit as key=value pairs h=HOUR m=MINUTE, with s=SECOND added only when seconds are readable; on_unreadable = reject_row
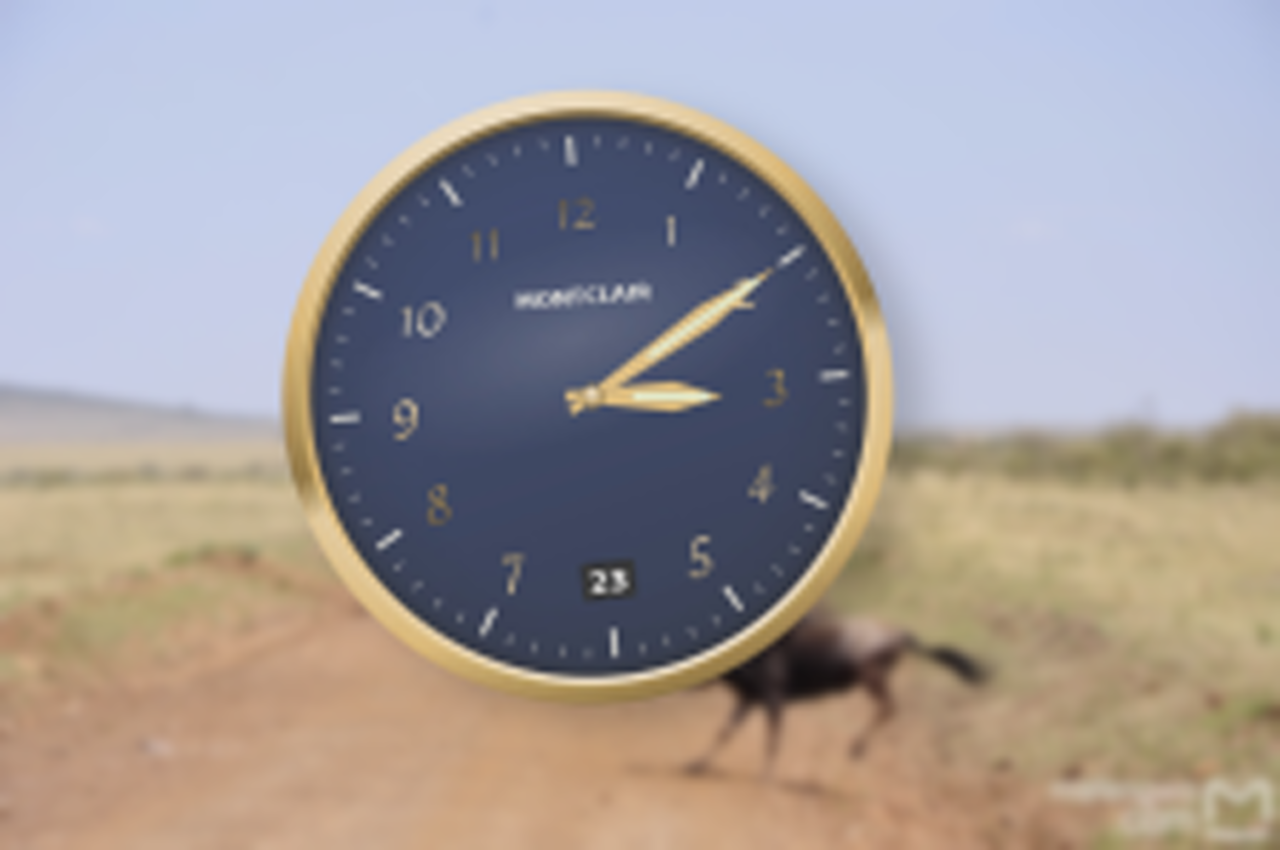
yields h=3 m=10
